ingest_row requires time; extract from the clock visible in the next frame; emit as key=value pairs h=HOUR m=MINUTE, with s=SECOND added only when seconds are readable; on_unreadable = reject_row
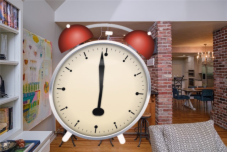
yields h=5 m=59
